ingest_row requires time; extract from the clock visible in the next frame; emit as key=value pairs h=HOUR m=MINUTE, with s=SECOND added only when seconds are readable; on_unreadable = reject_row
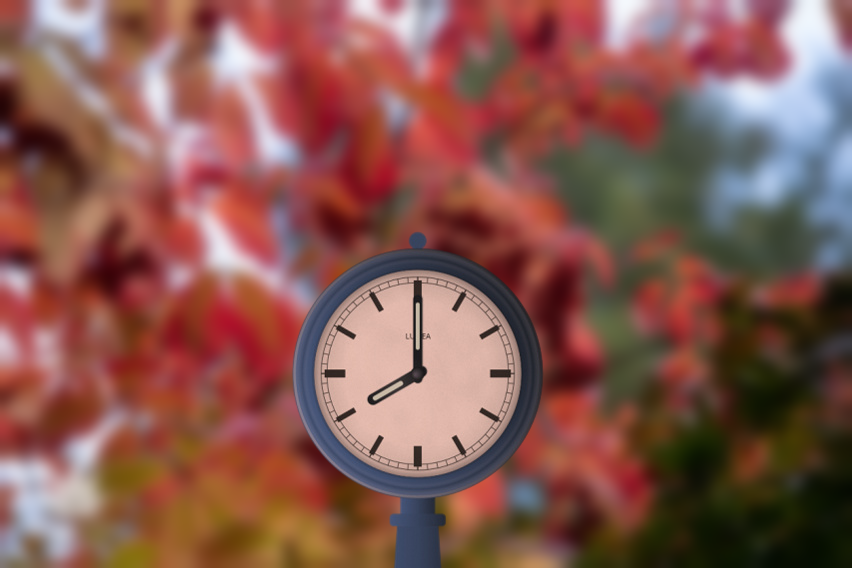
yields h=8 m=0
